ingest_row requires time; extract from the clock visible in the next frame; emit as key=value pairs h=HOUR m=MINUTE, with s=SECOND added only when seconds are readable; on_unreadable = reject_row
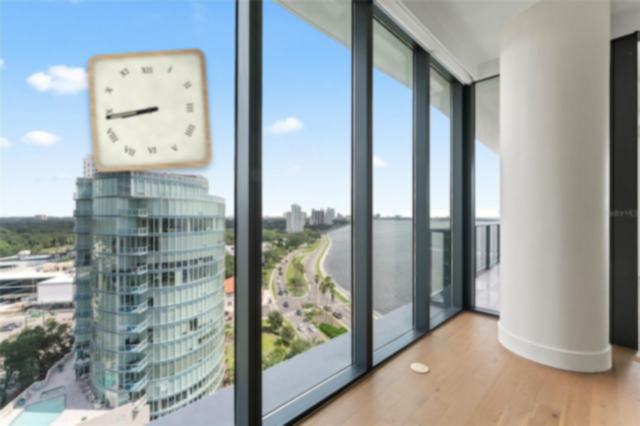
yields h=8 m=44
